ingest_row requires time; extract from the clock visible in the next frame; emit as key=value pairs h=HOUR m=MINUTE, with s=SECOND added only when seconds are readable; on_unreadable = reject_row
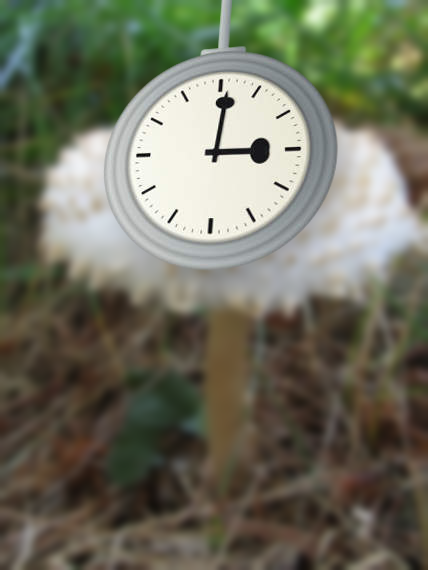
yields h=3 m=1
